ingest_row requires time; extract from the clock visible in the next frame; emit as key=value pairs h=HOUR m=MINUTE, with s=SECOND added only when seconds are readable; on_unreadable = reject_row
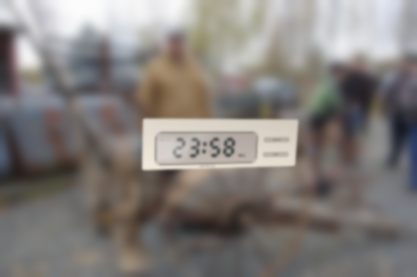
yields h=23 m=58
